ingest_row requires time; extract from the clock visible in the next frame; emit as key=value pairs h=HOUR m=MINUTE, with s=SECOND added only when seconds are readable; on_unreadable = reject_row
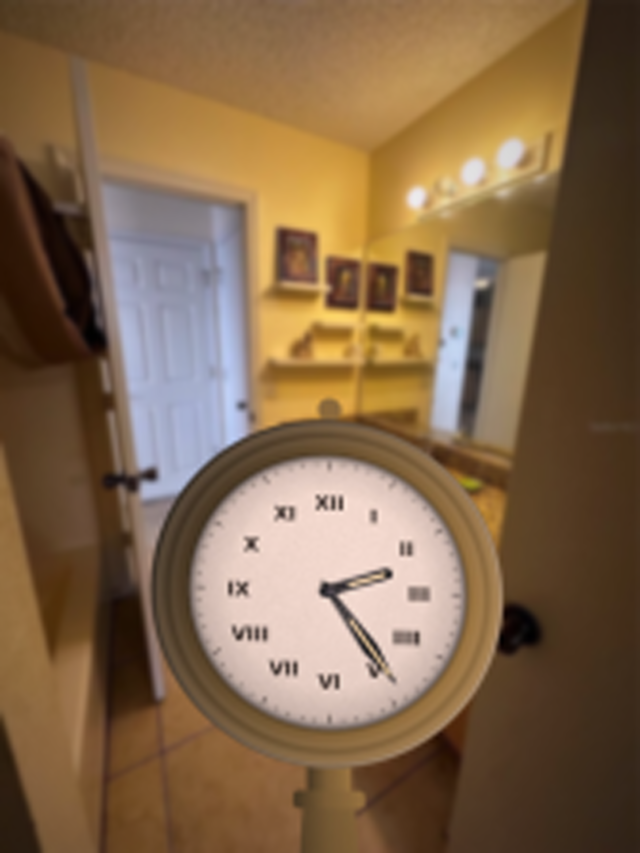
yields h=2 m=24
